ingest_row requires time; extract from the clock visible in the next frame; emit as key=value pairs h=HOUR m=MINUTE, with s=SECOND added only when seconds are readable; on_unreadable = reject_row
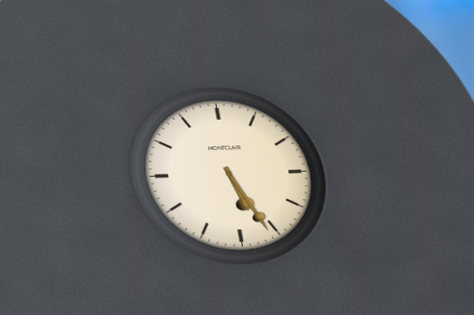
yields h=5 m=26
